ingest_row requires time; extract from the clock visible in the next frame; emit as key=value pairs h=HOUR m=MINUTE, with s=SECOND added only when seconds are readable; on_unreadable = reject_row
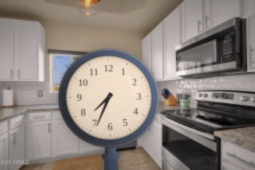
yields h=7 m=34
